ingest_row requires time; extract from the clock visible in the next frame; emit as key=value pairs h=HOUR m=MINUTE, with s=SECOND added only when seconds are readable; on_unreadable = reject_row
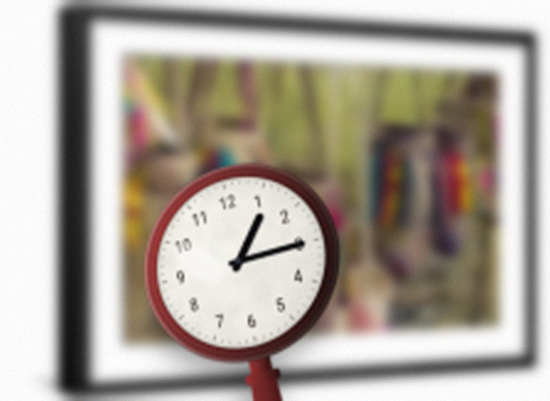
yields h=1 m=15
